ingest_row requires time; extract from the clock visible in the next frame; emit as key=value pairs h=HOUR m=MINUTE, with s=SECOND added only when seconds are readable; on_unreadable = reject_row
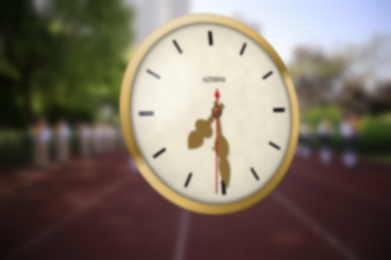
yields h=7 m=29 s=31
